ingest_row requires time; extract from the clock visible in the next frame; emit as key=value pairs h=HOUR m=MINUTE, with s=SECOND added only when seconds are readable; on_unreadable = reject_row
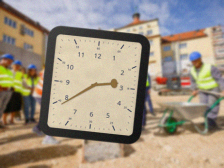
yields h=2 m=39
